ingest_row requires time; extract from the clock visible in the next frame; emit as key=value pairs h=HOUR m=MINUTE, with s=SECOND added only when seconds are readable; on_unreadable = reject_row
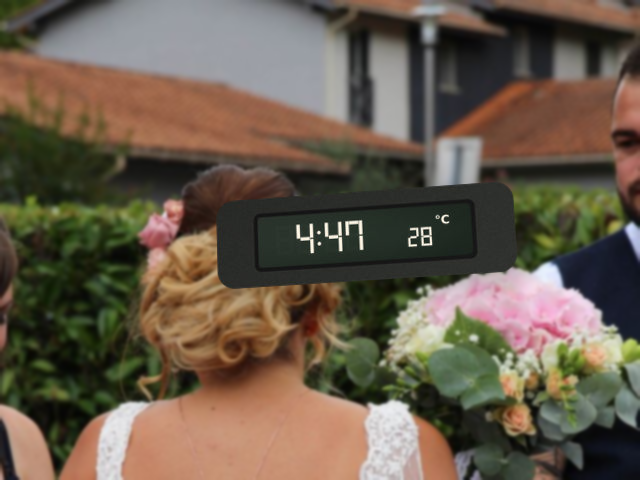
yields h=4 m=47
